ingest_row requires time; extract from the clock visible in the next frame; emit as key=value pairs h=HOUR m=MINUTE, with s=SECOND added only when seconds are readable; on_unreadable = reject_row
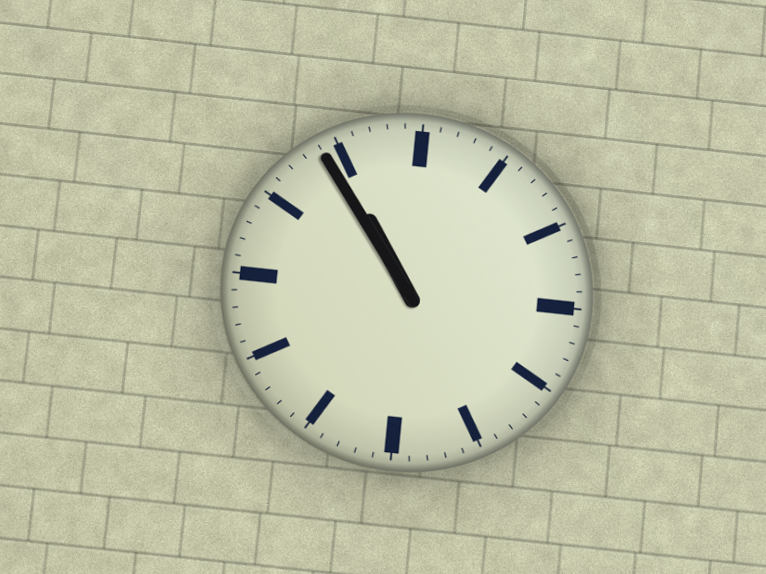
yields h=10 m=54
